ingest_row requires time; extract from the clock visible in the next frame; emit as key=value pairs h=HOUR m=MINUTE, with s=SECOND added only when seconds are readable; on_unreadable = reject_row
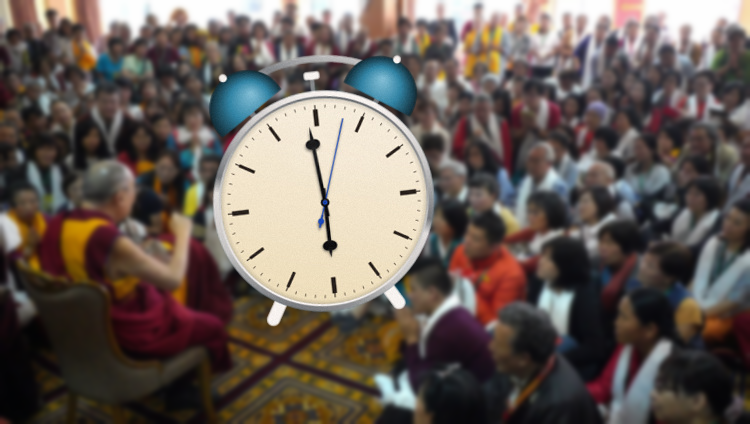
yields h=5 m=59 s=3
